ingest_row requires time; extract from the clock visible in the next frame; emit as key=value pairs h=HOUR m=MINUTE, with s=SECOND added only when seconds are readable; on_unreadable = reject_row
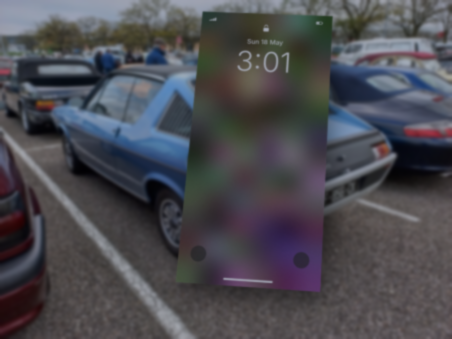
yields h=3 m=1
